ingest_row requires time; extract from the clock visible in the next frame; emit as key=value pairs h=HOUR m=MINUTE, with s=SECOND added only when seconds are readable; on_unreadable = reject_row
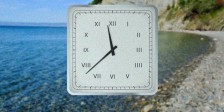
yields h=11 m=38
